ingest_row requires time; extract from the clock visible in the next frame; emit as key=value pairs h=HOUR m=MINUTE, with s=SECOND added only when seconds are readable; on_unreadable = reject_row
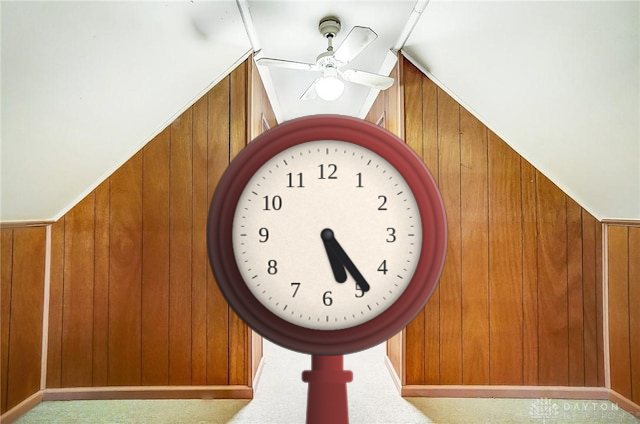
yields h=5 m=24
